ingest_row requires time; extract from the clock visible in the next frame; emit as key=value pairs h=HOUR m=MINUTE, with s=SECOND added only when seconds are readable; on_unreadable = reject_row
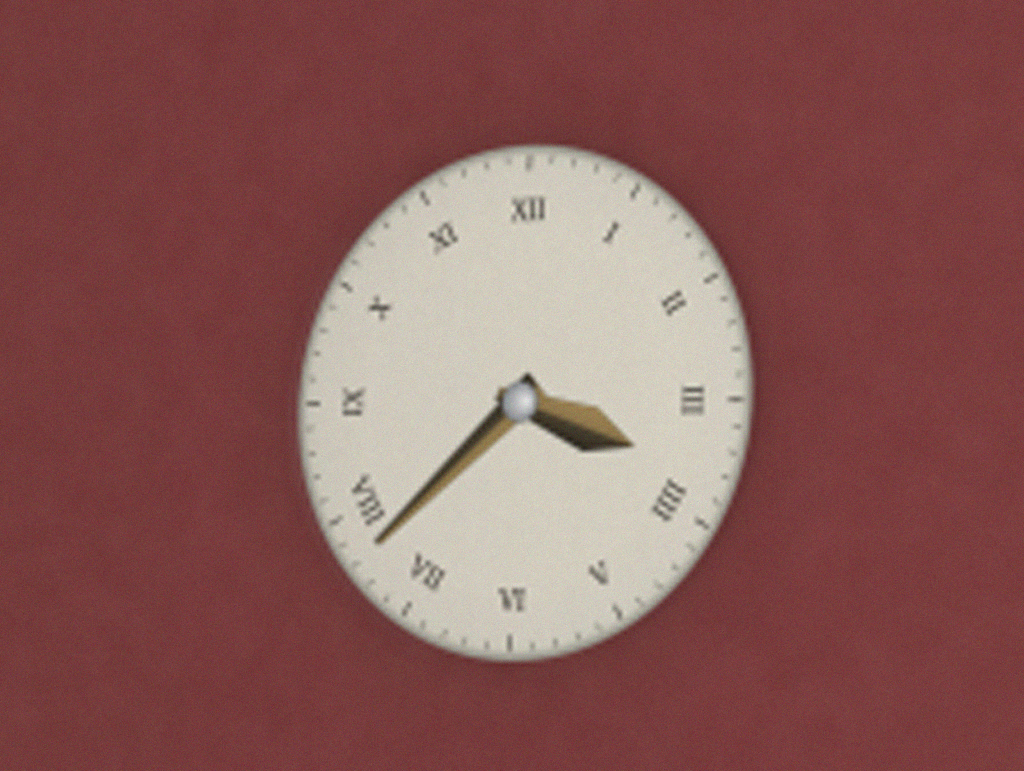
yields h=3 m=38
